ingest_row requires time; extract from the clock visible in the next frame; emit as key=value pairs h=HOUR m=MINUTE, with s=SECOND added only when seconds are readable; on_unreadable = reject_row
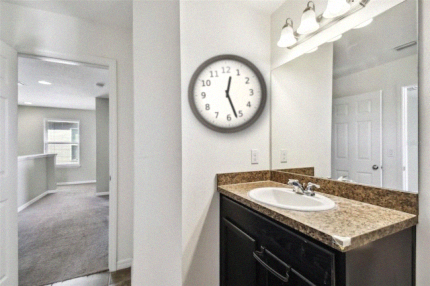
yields h=12 m=27
